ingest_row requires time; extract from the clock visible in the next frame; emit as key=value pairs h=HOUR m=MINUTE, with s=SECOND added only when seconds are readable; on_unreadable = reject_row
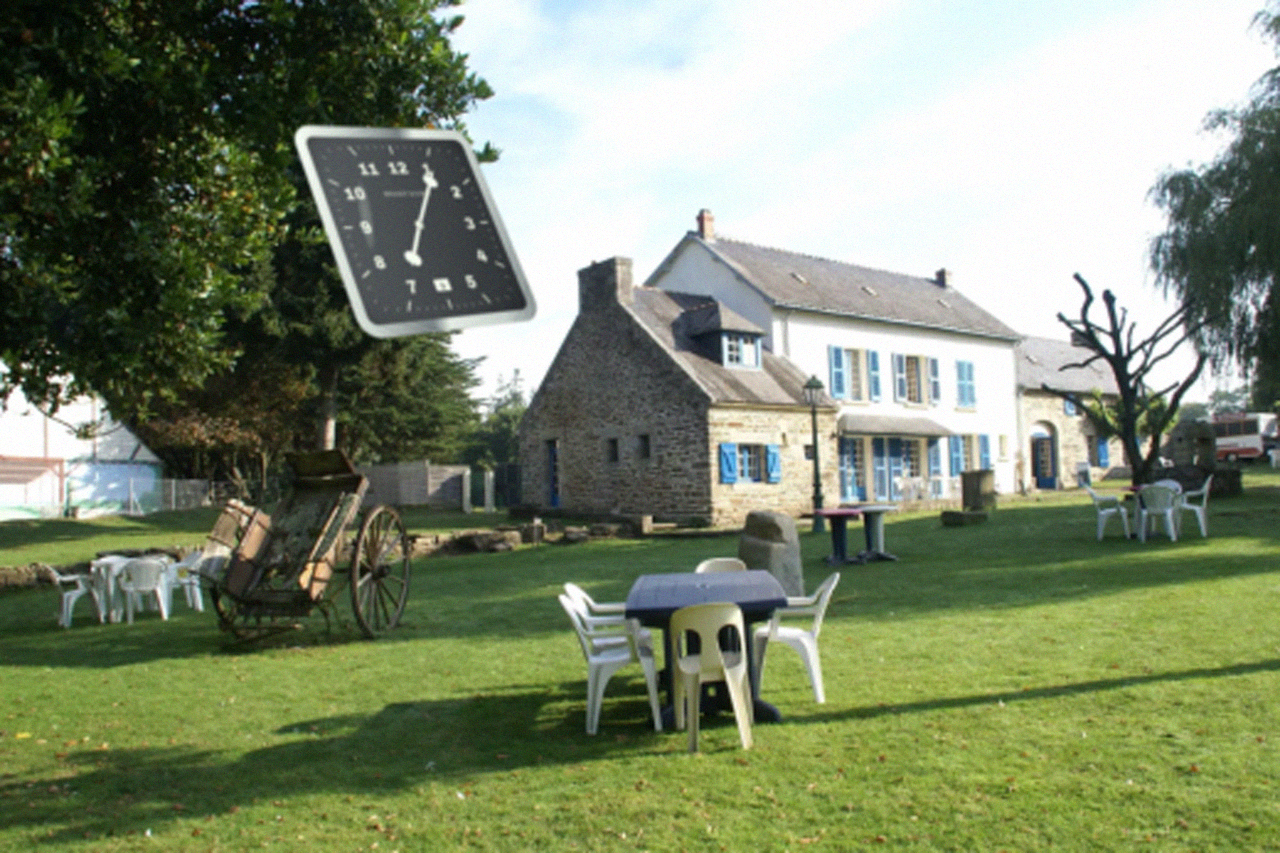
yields h=7 m=6
